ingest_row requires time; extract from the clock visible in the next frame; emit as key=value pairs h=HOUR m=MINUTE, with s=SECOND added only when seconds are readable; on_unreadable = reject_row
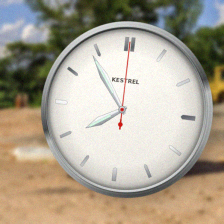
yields h=7 m=54 s=0
